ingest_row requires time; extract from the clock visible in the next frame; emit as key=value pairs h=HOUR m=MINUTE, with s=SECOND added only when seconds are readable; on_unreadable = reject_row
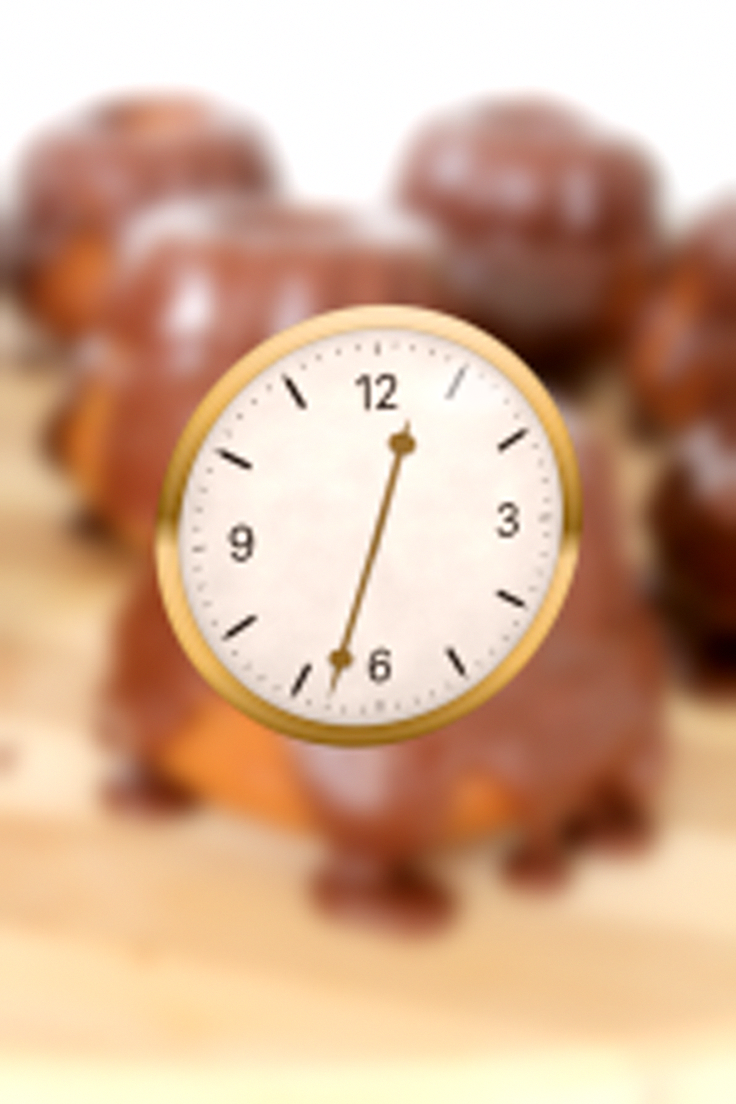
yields h=12 m=33
